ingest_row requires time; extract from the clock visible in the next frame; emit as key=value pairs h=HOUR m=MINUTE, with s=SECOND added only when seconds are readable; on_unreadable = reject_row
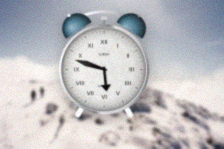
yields h=5 m=48
